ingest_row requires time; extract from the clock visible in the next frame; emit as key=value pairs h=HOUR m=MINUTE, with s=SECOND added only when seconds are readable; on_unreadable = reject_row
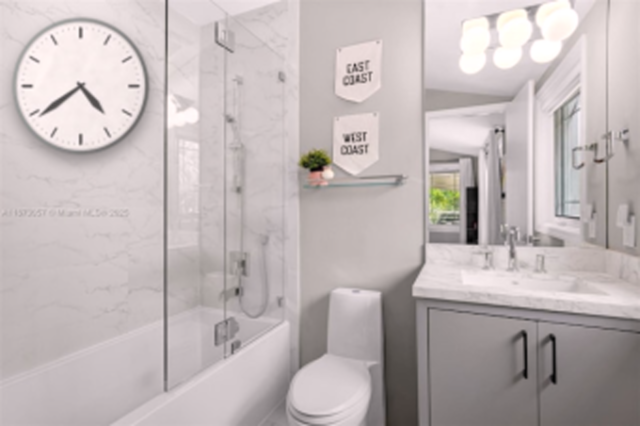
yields h=4 m=39
